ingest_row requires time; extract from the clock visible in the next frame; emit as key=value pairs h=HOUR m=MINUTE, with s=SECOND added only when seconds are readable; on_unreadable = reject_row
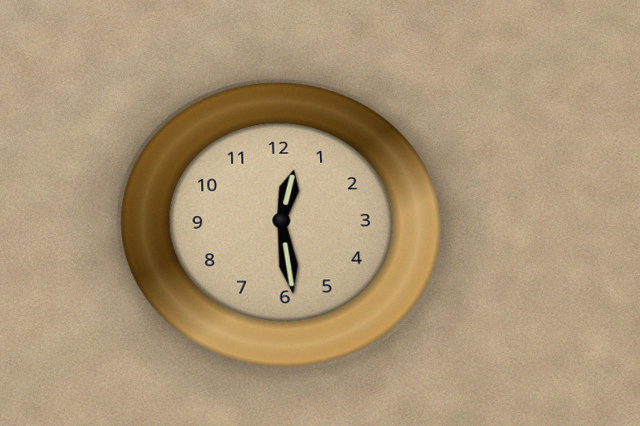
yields h=12 m=29
